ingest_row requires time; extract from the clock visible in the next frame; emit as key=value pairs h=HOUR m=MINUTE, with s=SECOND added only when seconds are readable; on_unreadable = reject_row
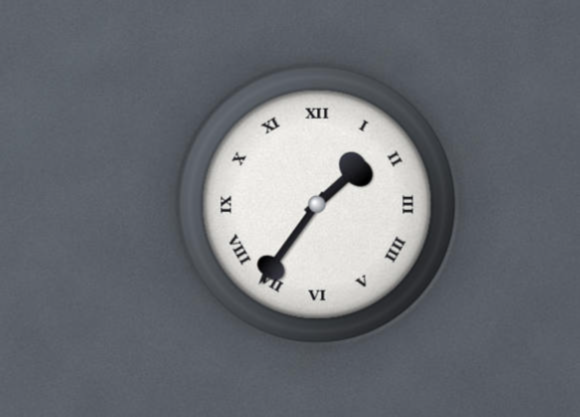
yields h=1 m=36
